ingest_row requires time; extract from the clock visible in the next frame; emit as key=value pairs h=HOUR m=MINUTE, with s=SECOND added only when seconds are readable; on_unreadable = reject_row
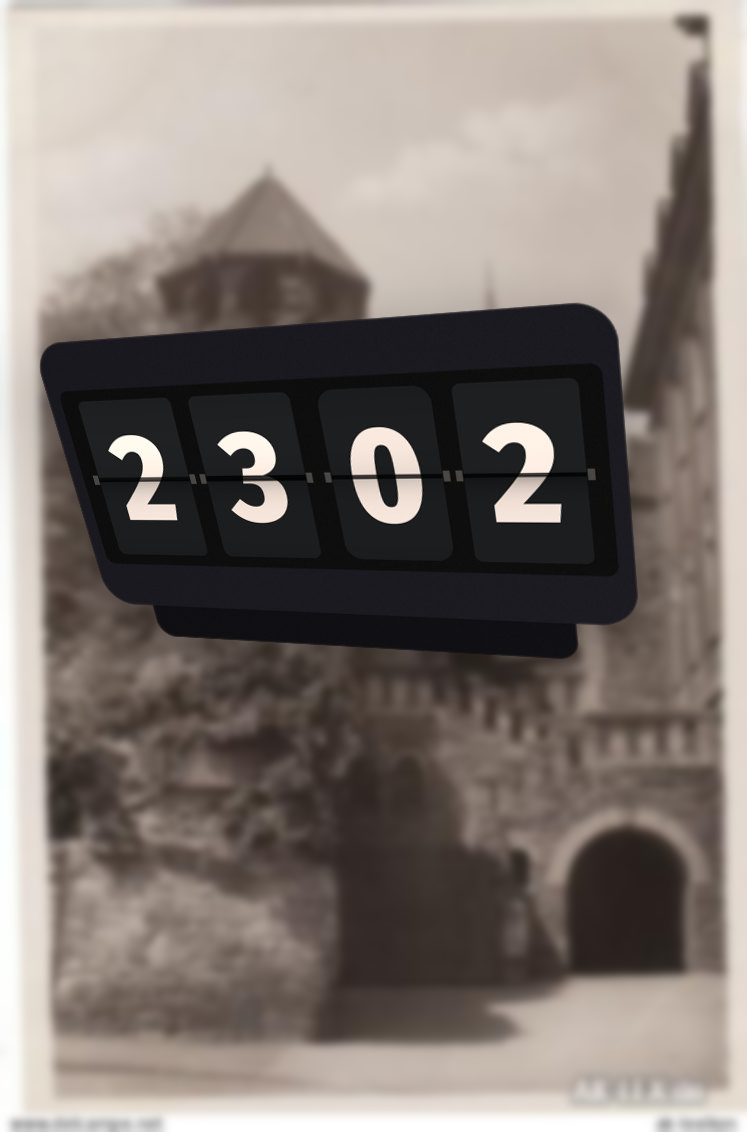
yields h=23 m=2
